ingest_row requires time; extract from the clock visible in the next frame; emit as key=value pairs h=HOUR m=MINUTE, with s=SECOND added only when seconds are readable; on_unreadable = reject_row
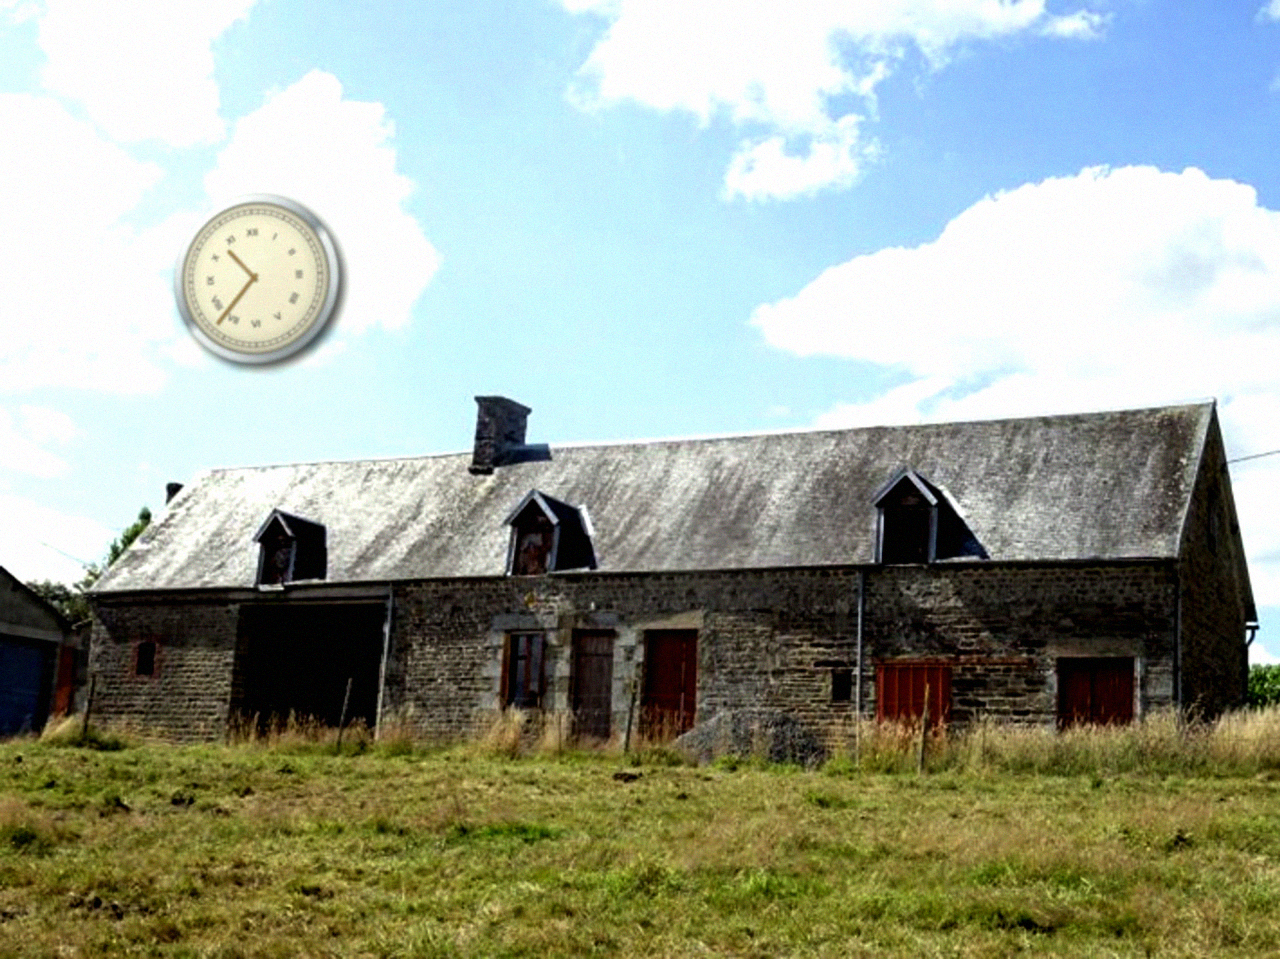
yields h=10 m=37
